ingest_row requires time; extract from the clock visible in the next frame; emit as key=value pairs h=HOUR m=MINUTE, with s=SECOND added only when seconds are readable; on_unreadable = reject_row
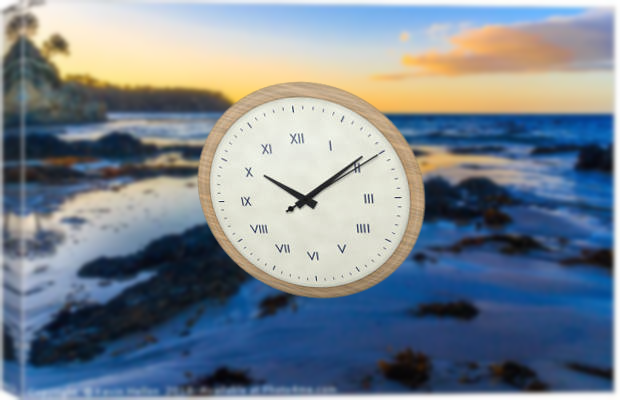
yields h=10 m=9 s=10
